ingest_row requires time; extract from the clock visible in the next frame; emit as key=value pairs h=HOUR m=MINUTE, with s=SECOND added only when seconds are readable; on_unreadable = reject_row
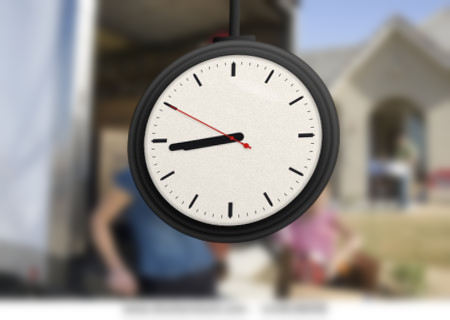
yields h=8 m=43 s=50
